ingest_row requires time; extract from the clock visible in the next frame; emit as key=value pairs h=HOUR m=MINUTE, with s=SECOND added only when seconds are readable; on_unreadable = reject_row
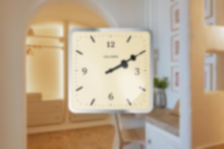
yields h=2 m=10
